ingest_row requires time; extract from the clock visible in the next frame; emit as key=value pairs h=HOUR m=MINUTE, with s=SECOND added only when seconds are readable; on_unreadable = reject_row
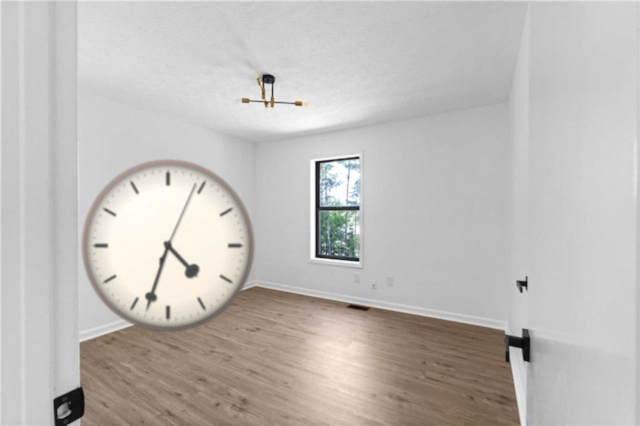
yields h=4 m=33 s=4
